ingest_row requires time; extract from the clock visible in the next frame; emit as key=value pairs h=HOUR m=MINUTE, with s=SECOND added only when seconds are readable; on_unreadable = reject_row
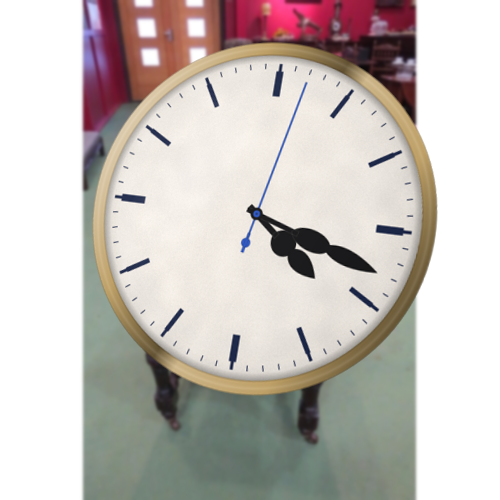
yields h=4 m=18 s=2
